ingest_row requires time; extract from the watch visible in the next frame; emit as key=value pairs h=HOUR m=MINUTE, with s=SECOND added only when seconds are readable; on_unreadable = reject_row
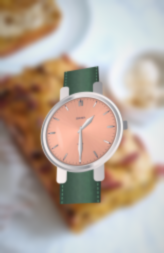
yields h=1 m=30
